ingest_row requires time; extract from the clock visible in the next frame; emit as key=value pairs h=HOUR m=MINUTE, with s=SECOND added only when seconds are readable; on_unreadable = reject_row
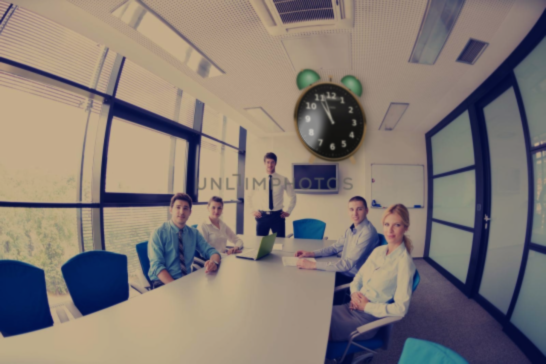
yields h=10 m=57
